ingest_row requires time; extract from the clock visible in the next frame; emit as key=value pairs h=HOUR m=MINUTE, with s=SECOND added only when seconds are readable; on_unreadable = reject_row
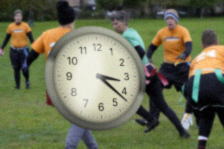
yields h=3 m=22
